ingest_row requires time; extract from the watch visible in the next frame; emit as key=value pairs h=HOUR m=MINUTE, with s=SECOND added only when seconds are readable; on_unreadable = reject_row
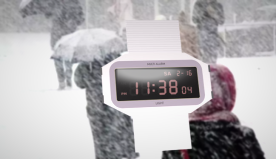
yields h=11 m=38 s=4
